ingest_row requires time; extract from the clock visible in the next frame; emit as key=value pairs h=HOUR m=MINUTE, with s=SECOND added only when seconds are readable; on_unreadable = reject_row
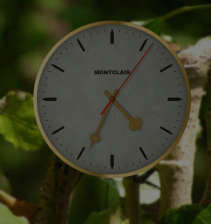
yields h=4 m=34 s=6
